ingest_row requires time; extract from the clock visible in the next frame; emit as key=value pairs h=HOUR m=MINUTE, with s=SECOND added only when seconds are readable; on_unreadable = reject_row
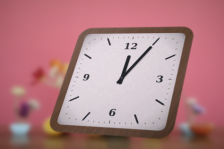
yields h=12 m=5
